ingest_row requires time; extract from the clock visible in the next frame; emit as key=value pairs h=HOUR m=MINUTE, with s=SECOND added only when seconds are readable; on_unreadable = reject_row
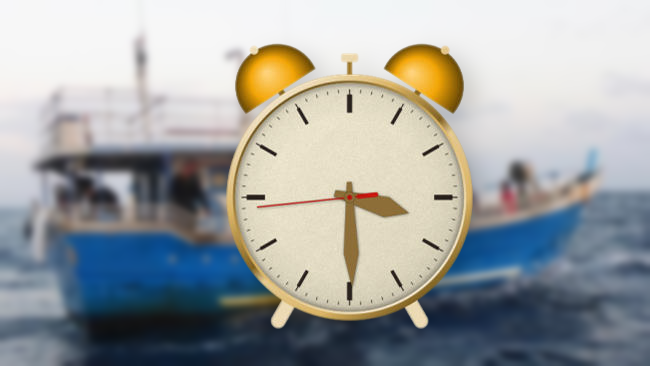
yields h=3 m=29 s=44
